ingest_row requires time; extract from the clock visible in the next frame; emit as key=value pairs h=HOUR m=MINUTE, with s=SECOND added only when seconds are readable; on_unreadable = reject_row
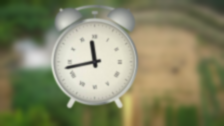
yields h=11 m=43
